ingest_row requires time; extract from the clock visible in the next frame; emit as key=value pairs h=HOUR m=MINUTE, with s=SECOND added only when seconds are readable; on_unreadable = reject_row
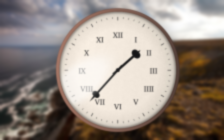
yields h=1 m=37
